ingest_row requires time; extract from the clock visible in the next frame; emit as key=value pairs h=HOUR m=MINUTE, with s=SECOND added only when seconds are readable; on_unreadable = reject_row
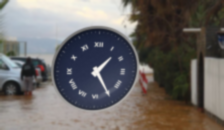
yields h=1 m=25
